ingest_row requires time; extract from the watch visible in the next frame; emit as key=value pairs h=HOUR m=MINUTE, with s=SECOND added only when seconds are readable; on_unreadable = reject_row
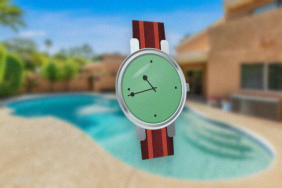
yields h=10 m=43
